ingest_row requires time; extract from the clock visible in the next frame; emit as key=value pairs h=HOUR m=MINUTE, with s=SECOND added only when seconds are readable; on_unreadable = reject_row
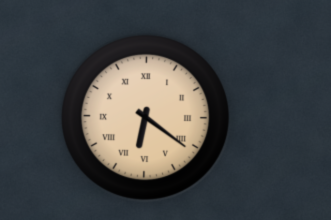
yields h=6 m=21
